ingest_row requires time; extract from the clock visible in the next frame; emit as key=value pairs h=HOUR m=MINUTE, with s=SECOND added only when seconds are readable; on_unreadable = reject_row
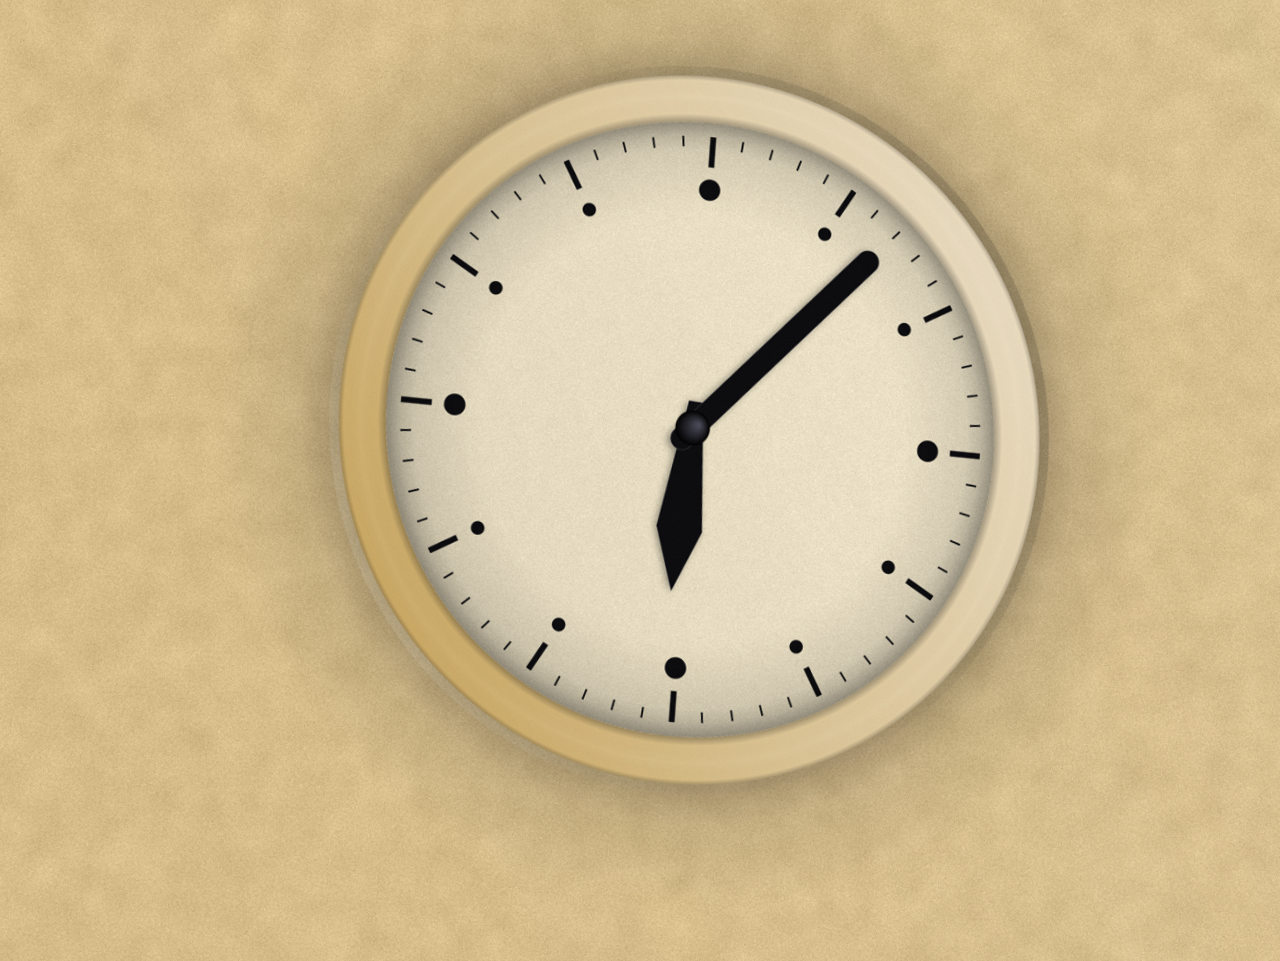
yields h=6 m=7
